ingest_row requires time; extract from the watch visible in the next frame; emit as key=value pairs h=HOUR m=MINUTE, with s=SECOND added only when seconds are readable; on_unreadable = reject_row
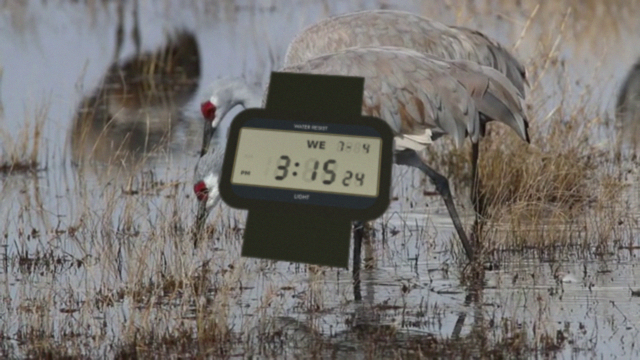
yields h=3 m=15 s=24
